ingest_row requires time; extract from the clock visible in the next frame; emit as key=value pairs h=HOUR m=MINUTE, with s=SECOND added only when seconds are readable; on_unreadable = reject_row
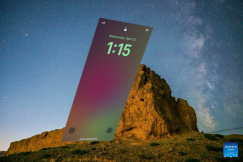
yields h=1 m=15
